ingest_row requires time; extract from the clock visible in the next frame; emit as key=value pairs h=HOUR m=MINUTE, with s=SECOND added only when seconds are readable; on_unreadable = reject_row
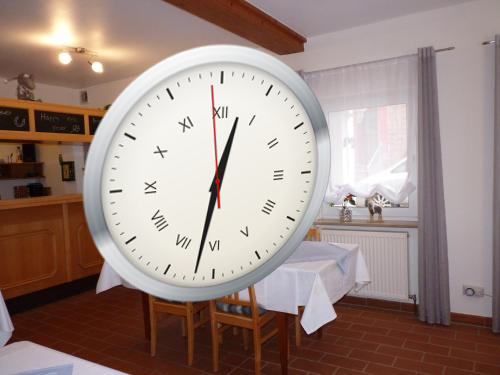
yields h=12 m=31 s=59
